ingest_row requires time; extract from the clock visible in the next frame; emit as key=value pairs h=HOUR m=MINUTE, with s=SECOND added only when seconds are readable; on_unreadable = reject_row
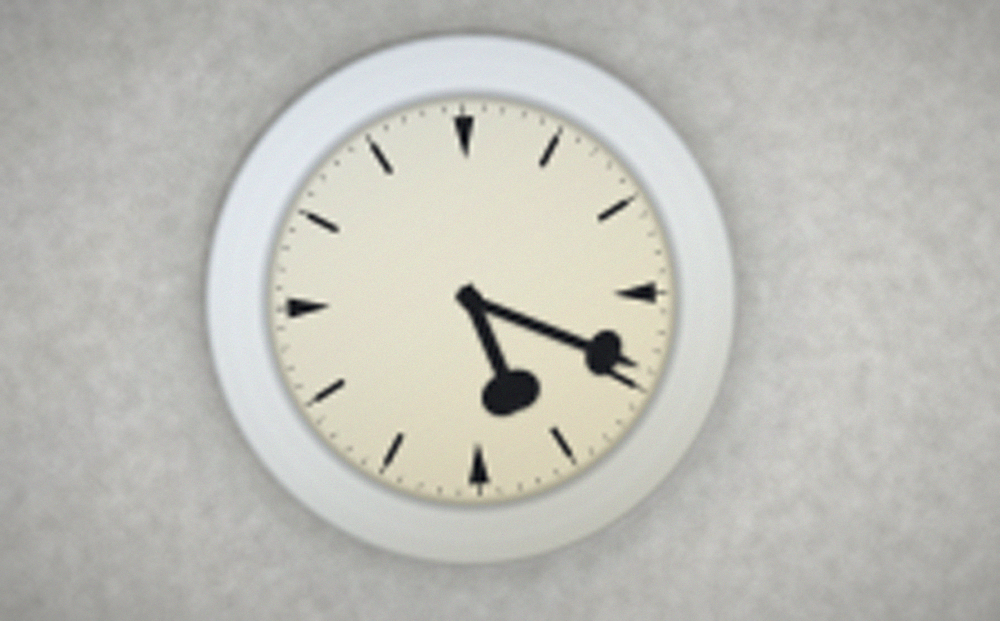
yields h=5 m=19
